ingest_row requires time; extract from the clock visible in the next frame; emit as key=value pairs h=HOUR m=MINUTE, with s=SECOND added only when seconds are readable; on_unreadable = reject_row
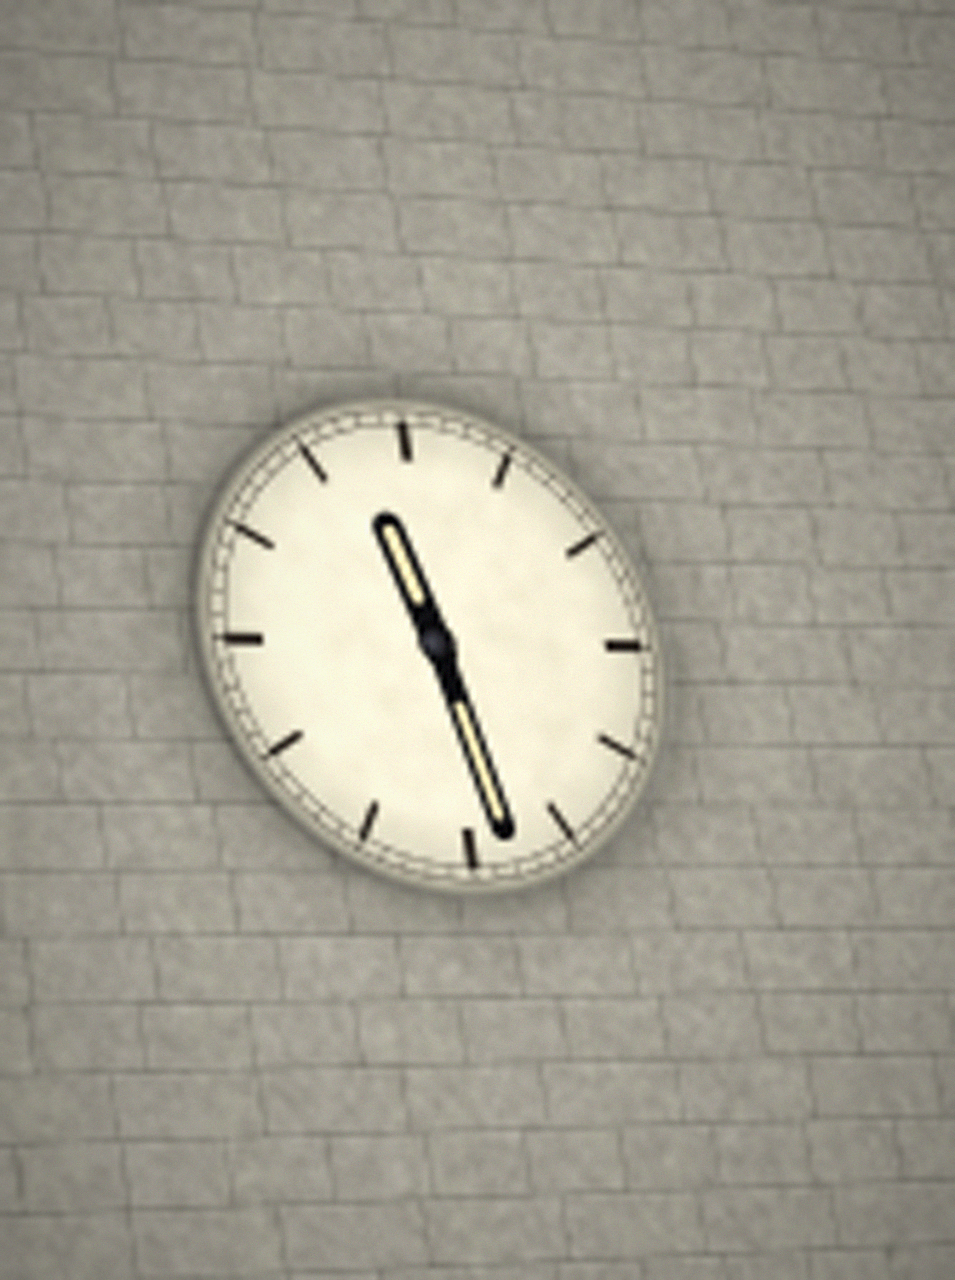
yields h=11 m=28
